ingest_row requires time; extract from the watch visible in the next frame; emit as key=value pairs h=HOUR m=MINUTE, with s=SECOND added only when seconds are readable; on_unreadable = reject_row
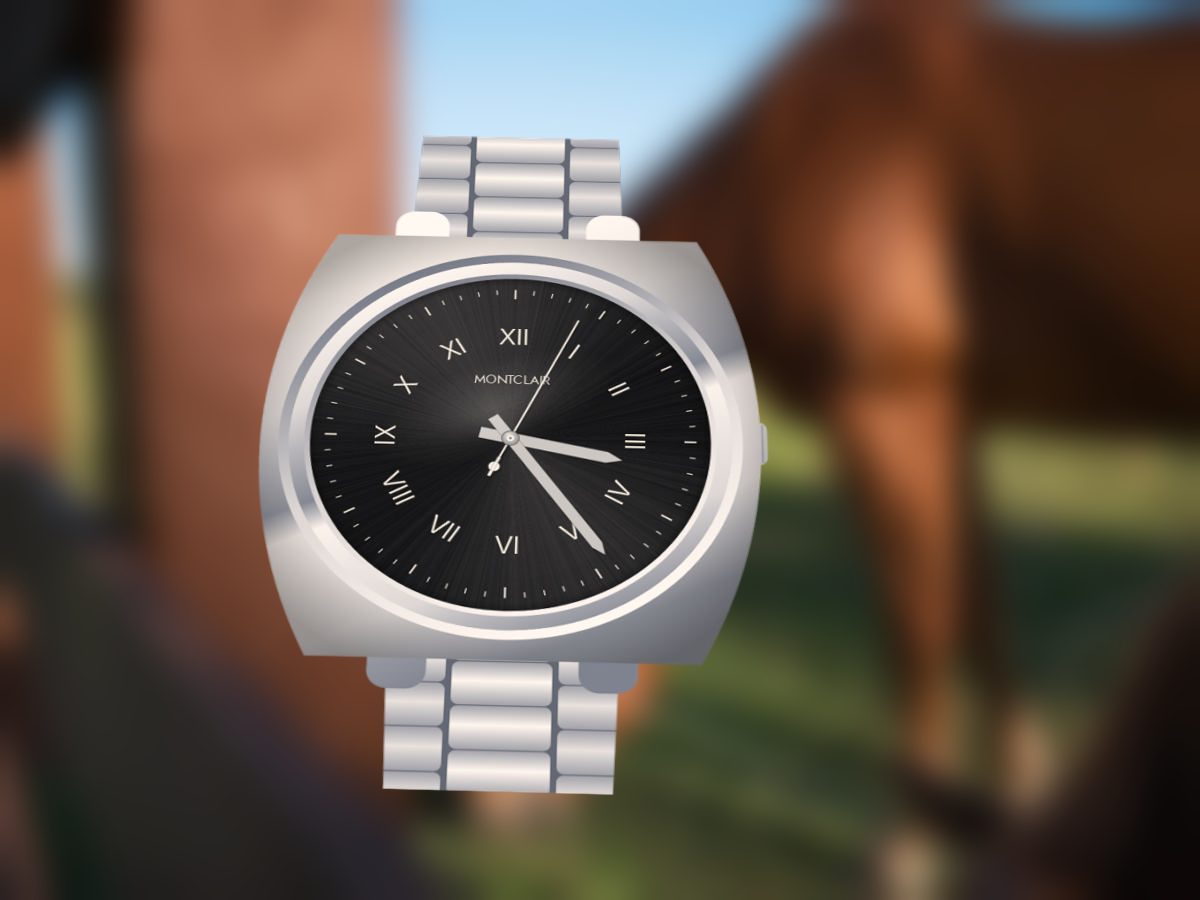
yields h=3 m=24 s=4
